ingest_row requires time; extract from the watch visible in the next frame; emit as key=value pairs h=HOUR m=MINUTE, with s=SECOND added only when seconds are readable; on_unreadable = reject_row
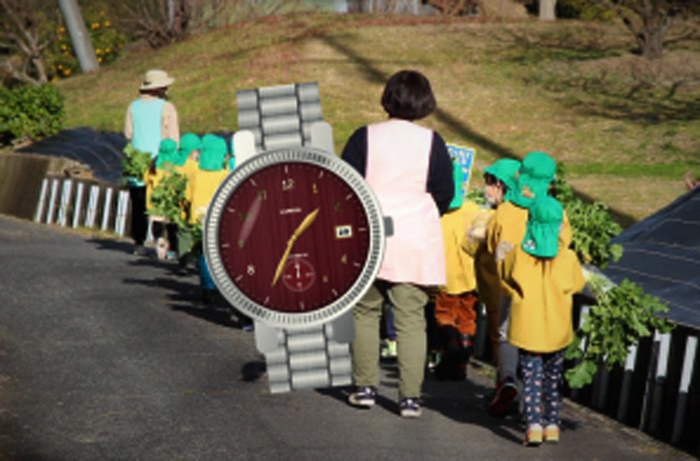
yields h=1 m=35
